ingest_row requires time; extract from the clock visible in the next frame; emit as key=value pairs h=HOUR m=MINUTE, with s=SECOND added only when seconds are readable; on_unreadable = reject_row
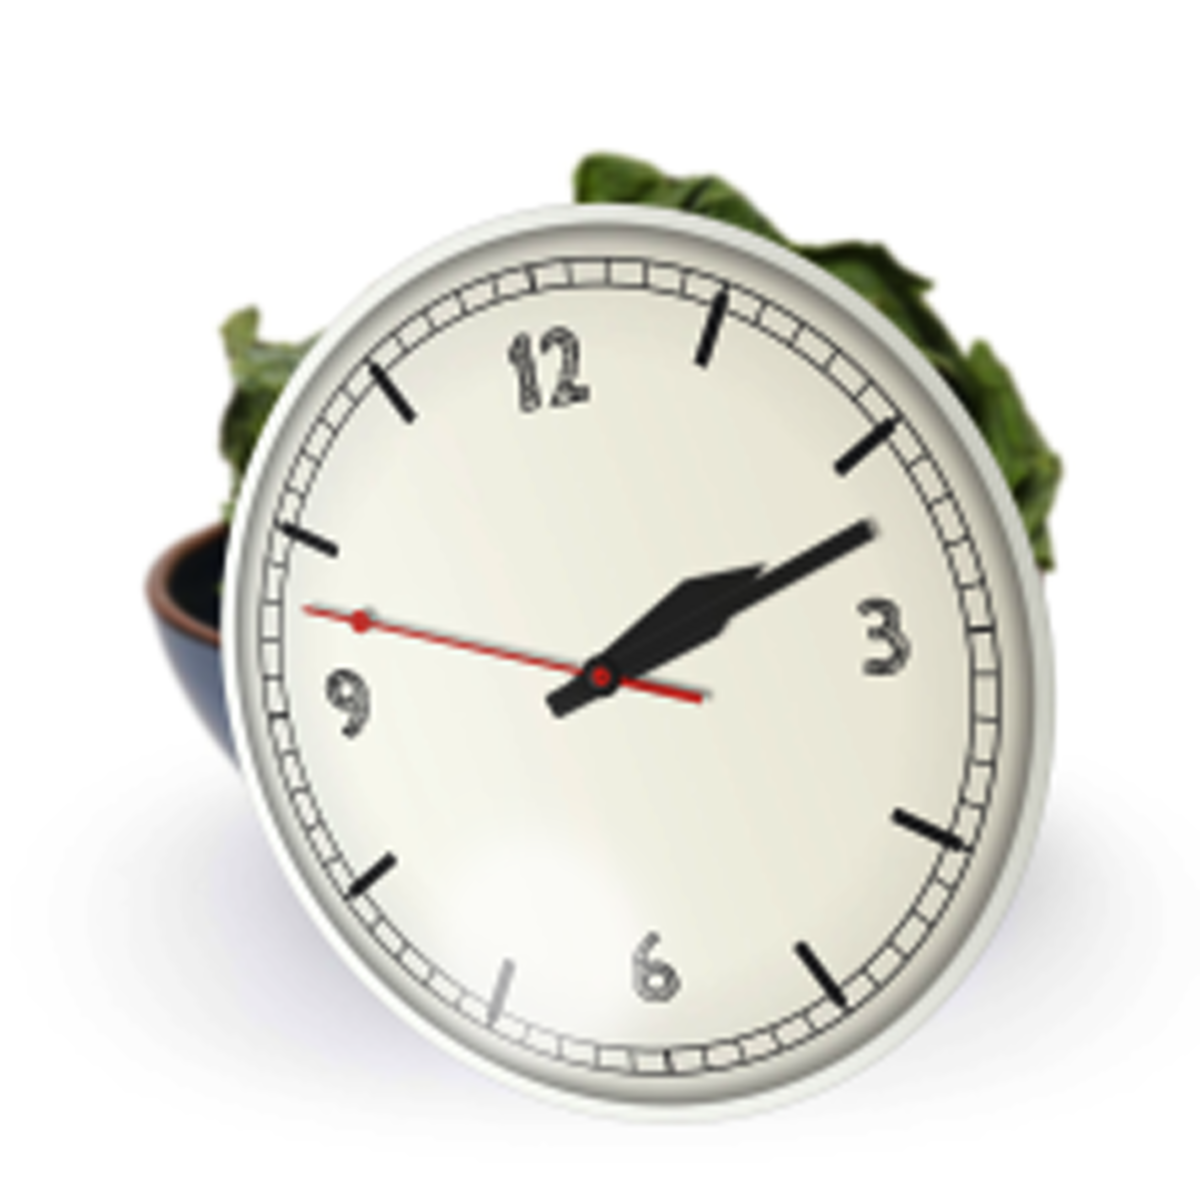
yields h=2 m=11 s=48
